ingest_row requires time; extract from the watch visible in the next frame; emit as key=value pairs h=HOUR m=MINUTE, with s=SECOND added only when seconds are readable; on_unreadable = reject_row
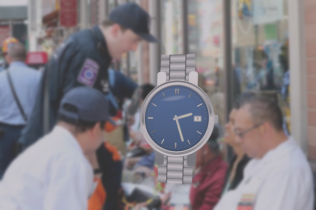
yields h=2 m=27
